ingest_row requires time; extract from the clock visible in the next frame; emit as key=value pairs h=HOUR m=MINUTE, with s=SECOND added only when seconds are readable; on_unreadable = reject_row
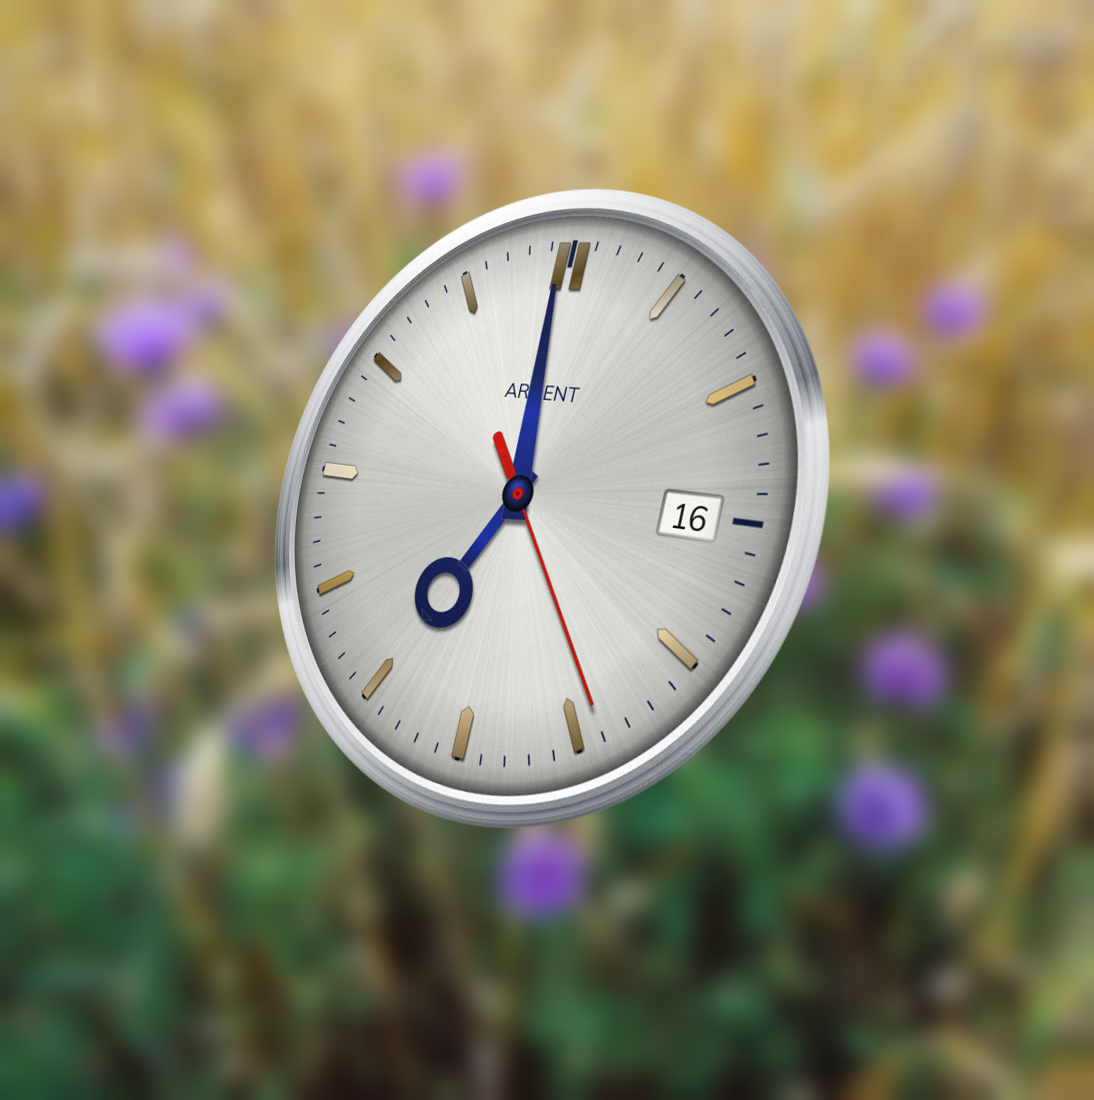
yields h=6 m=59 s=24
